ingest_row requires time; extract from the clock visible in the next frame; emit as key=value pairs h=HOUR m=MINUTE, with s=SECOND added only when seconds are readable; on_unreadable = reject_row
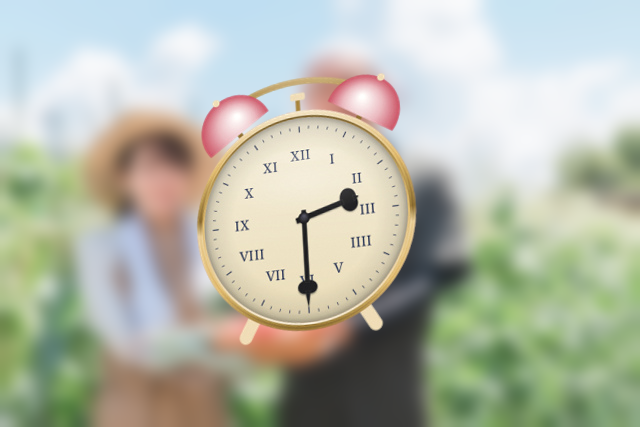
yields h=2 m=30
